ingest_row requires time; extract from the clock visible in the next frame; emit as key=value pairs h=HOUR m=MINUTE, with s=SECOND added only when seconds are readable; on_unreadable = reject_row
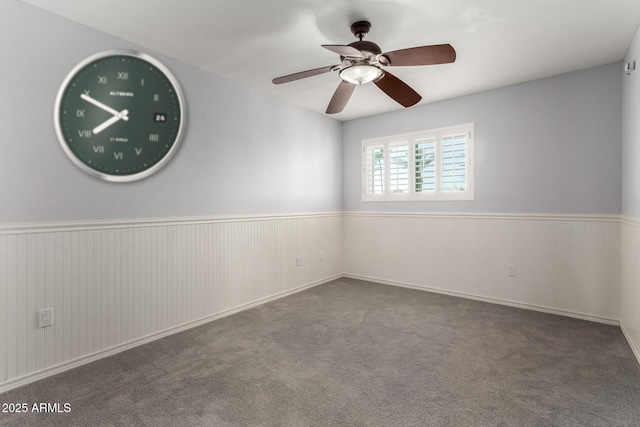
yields h=7 m=49
